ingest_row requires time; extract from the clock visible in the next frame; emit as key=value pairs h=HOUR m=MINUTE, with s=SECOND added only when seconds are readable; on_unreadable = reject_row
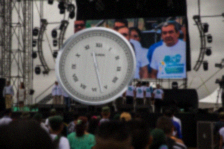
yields h=11 m=27
